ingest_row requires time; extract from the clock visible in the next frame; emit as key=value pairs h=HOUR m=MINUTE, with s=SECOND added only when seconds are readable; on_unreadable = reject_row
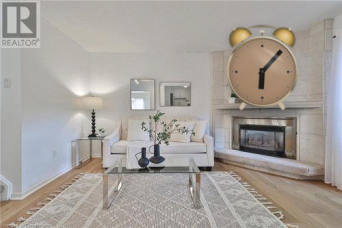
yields h=6 m=7
